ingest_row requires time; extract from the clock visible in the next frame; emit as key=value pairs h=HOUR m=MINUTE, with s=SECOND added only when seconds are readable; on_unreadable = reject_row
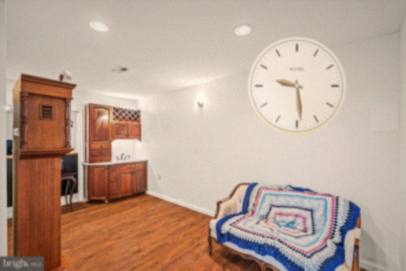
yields h=9 m=29
